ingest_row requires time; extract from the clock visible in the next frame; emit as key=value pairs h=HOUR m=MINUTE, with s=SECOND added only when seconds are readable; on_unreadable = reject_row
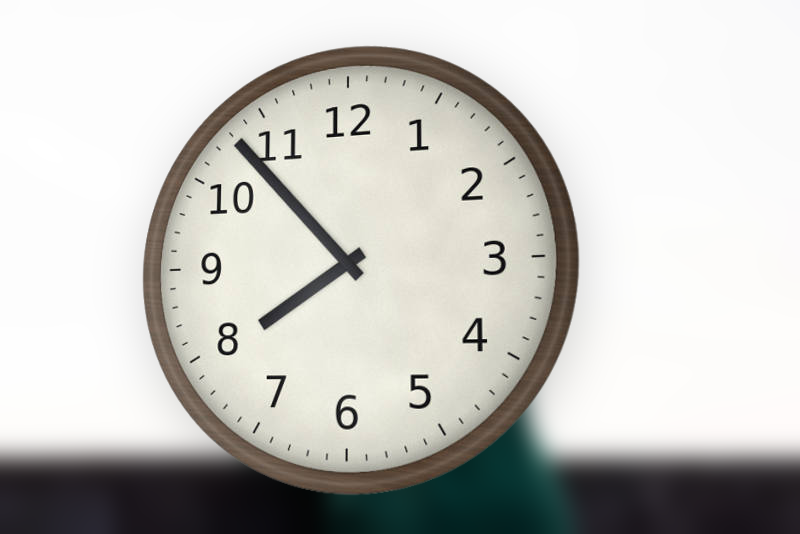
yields h=7 m=53
